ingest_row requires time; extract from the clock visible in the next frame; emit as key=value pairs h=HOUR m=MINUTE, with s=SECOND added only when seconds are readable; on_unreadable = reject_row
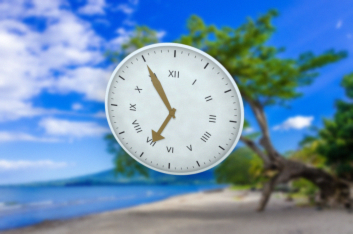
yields h=6 m=55
